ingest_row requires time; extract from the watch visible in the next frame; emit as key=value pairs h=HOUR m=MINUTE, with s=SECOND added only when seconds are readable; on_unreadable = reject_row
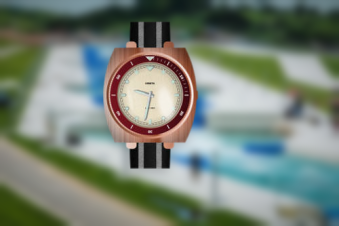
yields h=9 m=32
